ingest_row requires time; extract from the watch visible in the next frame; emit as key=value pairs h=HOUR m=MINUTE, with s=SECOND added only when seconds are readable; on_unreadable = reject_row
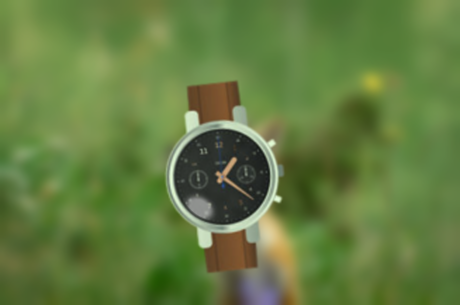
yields h=1 m=22
